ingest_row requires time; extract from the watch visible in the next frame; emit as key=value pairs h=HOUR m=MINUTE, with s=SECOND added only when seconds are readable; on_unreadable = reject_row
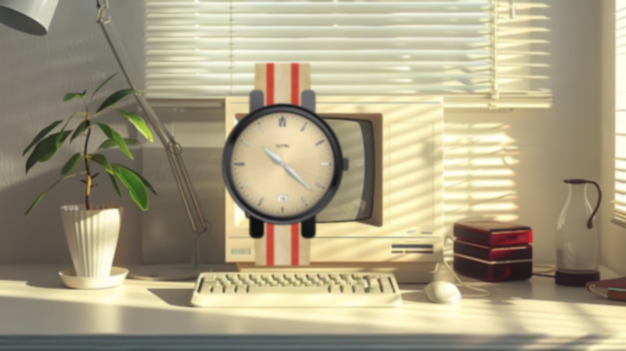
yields h=10 m=22
